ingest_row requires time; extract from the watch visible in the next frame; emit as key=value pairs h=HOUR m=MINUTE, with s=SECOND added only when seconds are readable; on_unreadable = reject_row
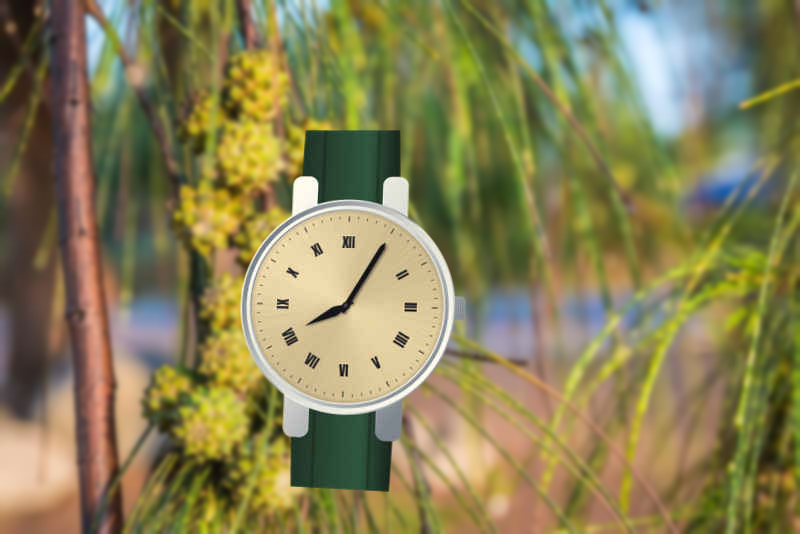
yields h=8 m=5
